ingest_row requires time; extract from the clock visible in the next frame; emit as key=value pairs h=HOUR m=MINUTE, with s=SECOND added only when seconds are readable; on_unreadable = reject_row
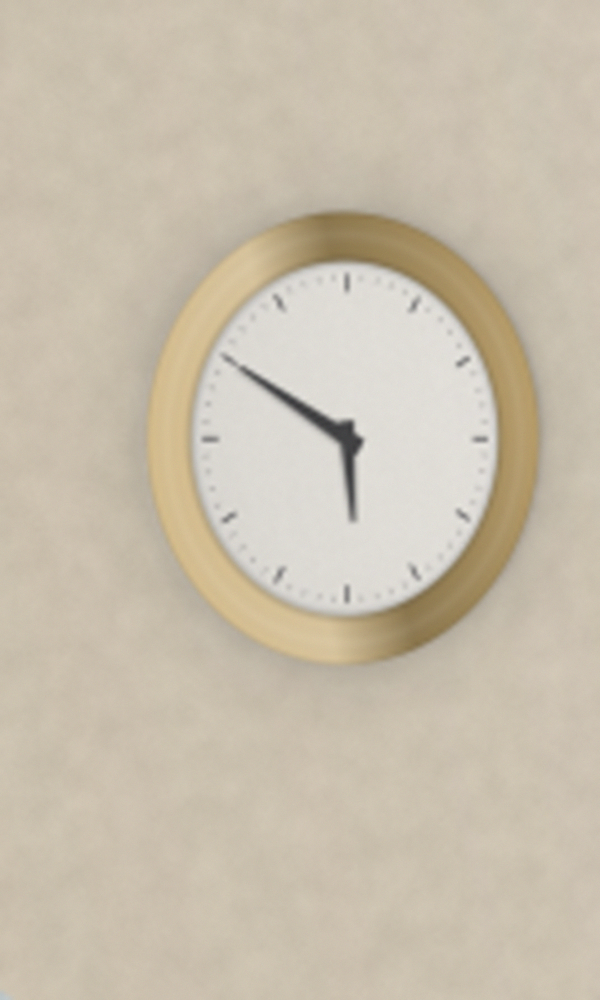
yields h=5 m=50
